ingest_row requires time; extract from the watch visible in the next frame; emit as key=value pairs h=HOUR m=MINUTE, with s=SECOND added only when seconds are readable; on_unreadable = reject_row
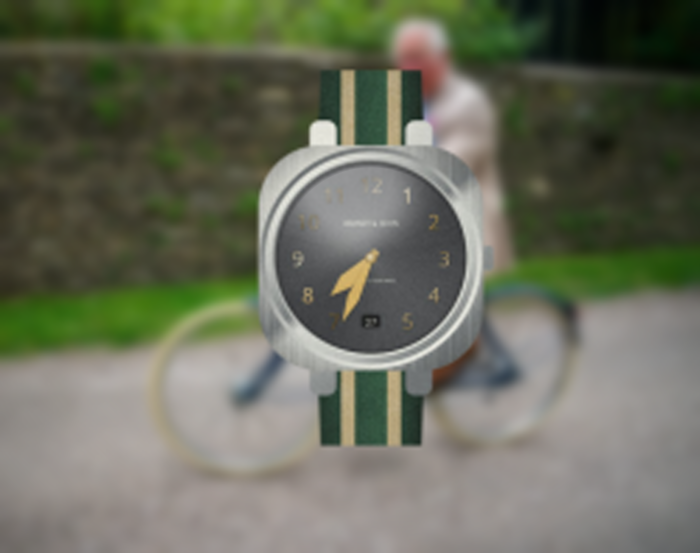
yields h=7 m=34
